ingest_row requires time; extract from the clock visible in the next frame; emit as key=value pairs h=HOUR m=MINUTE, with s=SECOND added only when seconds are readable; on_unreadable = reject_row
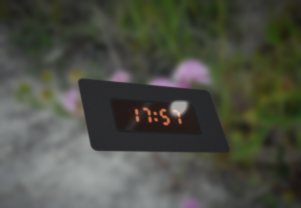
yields h=17 m=57
